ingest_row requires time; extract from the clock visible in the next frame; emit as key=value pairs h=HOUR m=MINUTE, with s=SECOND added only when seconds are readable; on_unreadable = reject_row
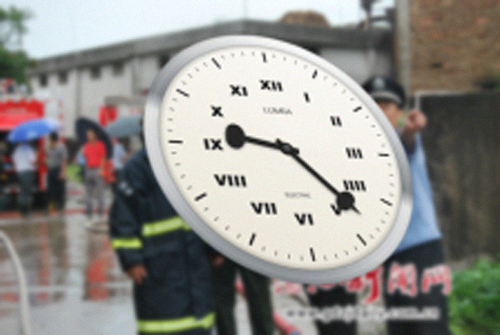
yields h=9 m=23
